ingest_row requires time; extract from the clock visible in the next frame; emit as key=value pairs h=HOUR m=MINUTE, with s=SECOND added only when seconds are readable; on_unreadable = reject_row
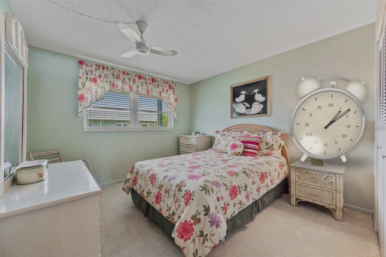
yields h=1 m=8
